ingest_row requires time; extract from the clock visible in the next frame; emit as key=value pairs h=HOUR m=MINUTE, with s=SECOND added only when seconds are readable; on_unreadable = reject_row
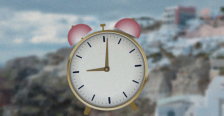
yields h=9 m=1
